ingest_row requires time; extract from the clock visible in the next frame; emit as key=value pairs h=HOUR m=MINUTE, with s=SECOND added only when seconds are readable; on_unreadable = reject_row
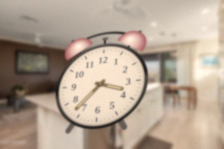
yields h=3 m=37
